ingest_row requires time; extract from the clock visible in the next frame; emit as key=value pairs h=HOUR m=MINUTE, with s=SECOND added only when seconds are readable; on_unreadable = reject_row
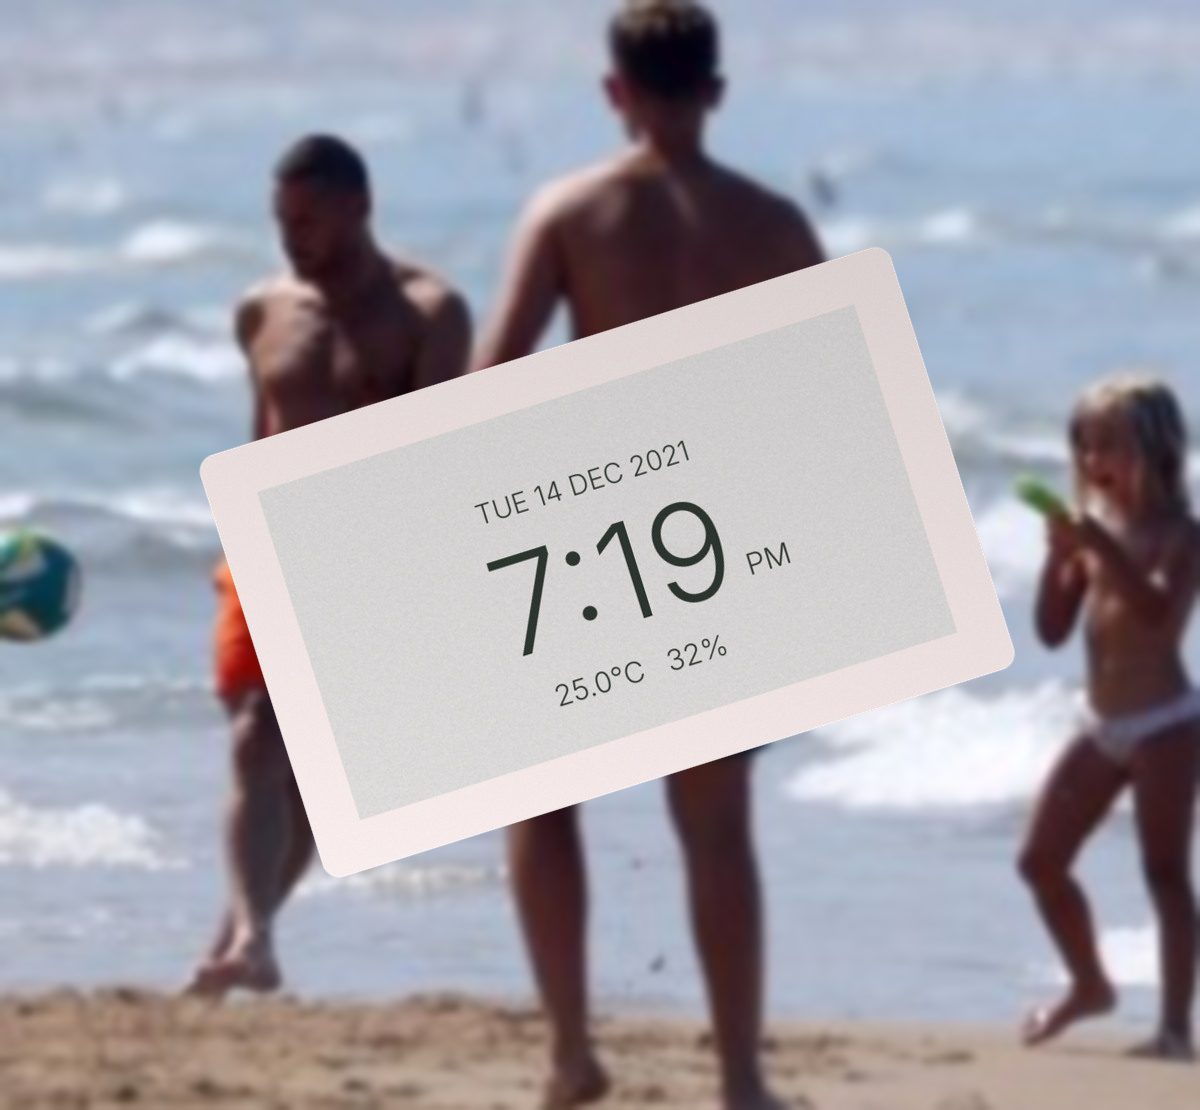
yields h=7 m=19
